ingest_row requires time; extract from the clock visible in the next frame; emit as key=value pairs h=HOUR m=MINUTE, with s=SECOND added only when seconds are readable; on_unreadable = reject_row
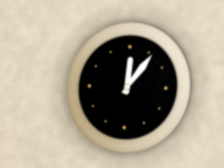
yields h=12 m=6
